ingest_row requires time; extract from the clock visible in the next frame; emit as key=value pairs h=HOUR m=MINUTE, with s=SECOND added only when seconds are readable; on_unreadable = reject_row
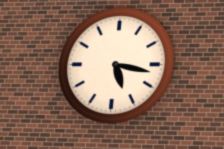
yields h=5 m=17
